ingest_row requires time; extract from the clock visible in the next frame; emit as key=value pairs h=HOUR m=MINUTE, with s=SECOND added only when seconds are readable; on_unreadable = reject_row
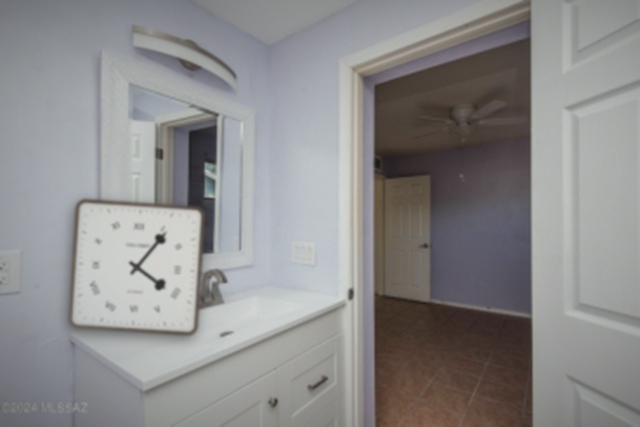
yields h=4 m=6
